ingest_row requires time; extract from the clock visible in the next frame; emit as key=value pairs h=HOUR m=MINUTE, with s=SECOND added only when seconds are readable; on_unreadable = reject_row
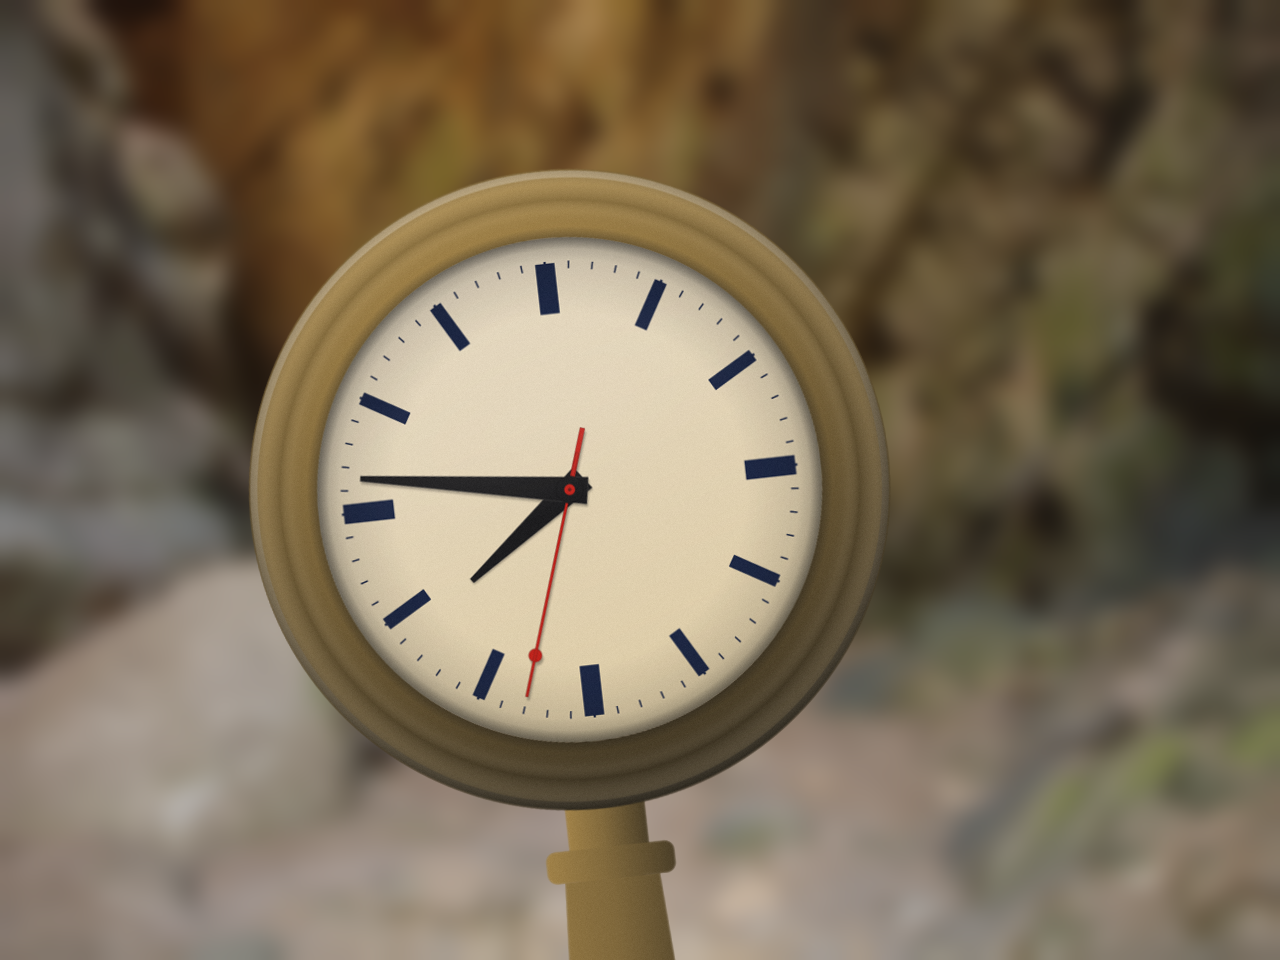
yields h=7 m=46 s=33
